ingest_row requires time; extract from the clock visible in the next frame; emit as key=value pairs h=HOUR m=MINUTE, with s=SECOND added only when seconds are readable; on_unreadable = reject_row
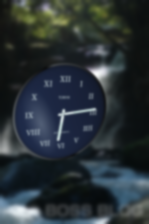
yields h=6 m=14
